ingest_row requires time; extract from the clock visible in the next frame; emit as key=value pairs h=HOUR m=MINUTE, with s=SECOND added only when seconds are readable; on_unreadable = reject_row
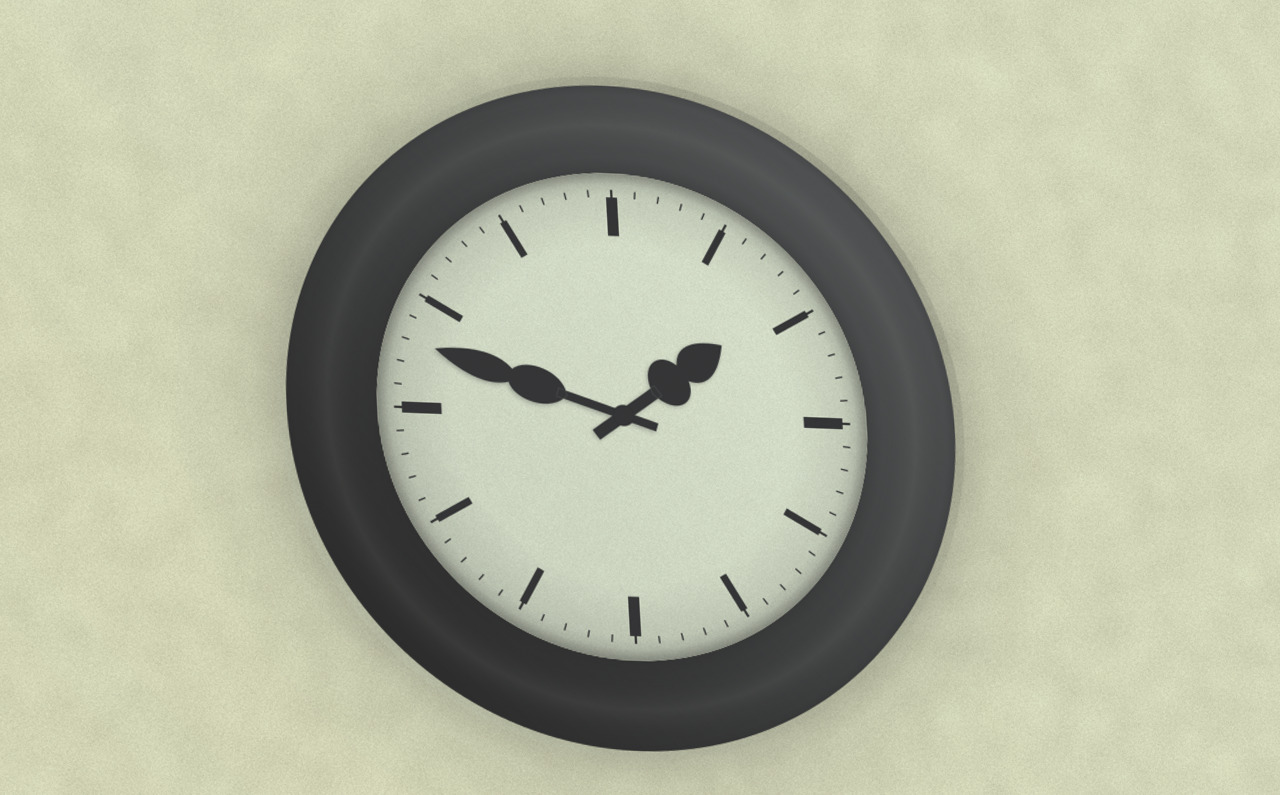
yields h=1 m=48
